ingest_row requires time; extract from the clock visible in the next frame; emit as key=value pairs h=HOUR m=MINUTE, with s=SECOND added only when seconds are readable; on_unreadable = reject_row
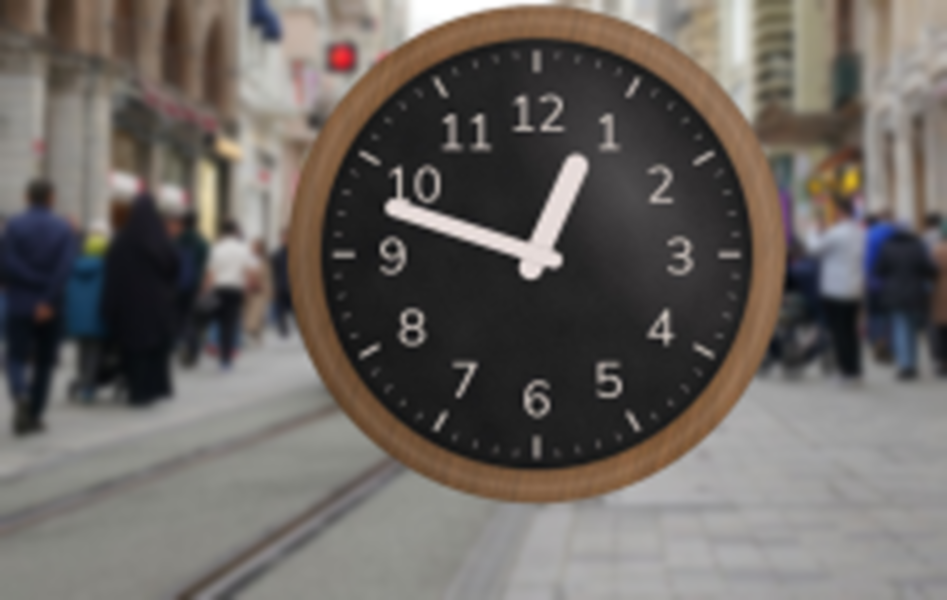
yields h=12 m=48
